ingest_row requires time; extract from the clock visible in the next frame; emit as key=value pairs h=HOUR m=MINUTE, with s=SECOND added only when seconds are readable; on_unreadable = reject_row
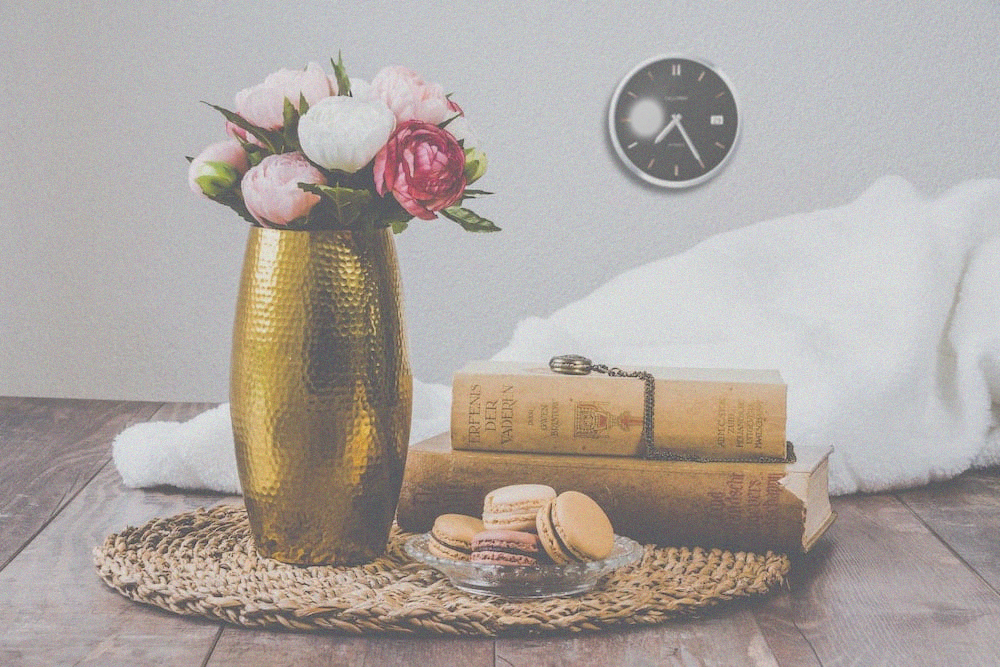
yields h=7 m=25
